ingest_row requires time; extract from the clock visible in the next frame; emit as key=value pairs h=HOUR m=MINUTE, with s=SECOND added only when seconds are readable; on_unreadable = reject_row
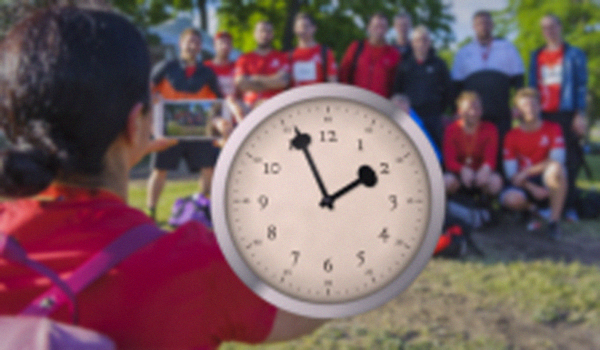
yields h=1 m=56
